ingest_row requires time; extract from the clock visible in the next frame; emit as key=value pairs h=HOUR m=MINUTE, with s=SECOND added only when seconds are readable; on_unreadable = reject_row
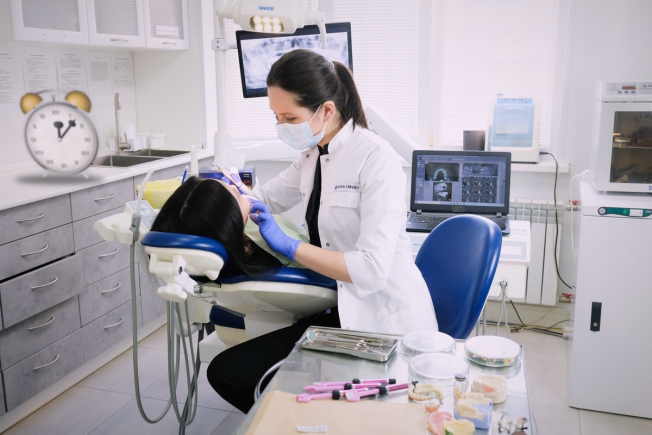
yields h=12 m=7
